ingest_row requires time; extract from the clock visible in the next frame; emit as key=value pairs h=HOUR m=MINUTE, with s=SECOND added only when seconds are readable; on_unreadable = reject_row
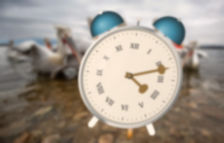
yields h=4 m=12
